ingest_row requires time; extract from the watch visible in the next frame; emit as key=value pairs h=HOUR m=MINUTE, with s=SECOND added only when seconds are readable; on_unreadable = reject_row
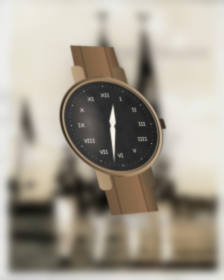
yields h=12 m=32
